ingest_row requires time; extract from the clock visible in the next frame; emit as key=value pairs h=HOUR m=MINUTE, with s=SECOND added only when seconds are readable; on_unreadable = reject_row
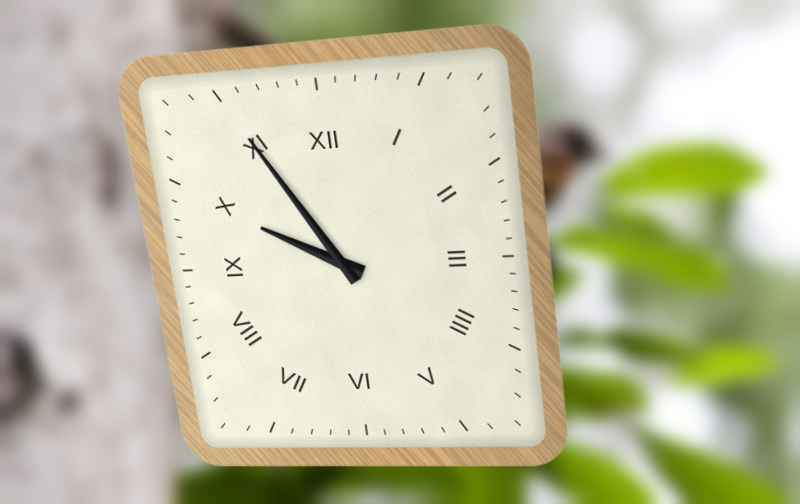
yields h=9 m=55
